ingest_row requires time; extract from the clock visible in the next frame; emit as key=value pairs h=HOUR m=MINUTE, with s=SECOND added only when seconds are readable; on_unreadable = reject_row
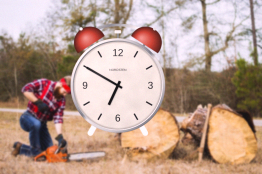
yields h=6 m=50
